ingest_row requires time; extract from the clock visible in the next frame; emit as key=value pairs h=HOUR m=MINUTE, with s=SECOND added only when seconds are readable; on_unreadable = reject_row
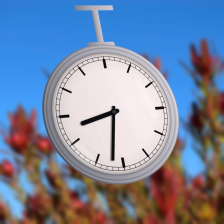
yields h=8 m=32
